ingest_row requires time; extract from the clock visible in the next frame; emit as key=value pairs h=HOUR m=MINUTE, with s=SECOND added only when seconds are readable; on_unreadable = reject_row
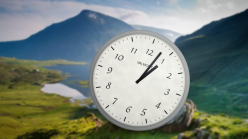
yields h=1 m=3
